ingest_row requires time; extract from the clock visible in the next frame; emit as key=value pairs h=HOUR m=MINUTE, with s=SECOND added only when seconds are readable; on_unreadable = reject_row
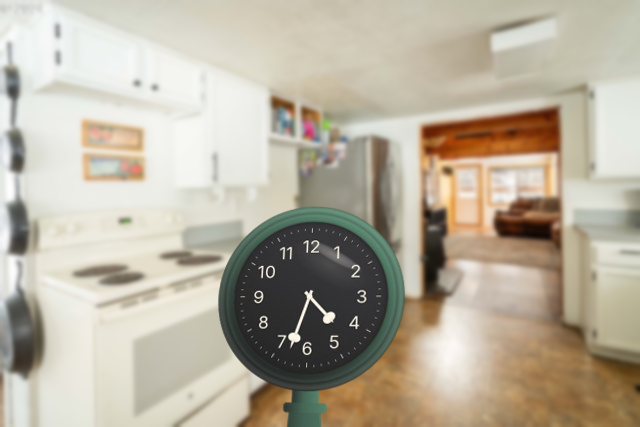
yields h=4 m=33
